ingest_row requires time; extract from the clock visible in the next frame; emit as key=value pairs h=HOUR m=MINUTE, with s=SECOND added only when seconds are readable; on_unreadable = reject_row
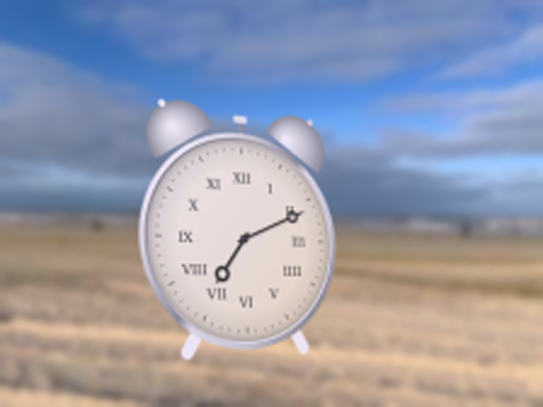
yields h=7 m=11
